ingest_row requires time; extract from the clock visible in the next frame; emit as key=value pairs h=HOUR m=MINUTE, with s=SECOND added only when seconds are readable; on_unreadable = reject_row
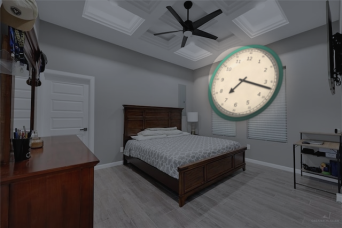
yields h=7 m=17
